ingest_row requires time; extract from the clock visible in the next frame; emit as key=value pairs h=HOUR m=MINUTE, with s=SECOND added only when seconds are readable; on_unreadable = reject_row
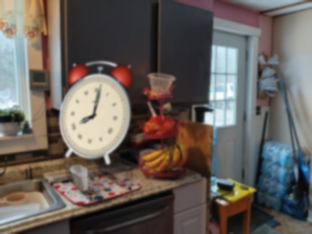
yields h=8 m=1
